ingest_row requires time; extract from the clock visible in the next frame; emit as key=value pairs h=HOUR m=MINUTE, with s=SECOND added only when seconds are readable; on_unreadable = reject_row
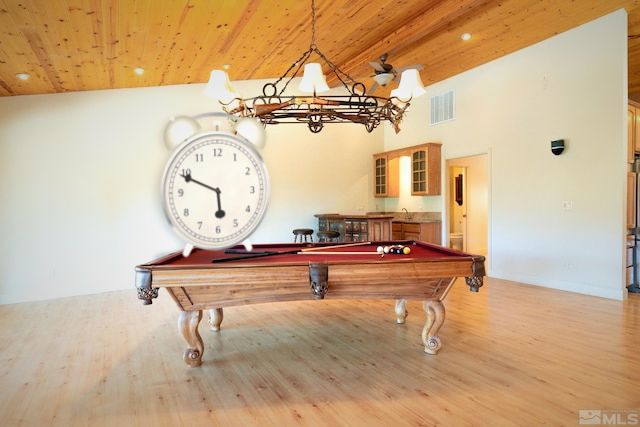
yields h=5 m=49
